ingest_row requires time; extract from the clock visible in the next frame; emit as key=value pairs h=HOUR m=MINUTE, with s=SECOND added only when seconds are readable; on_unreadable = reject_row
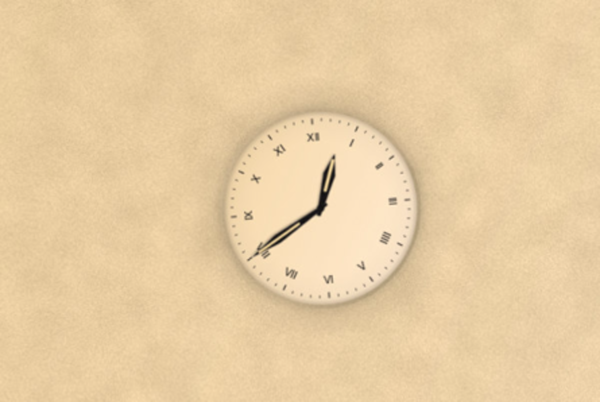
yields h=12 m=40
